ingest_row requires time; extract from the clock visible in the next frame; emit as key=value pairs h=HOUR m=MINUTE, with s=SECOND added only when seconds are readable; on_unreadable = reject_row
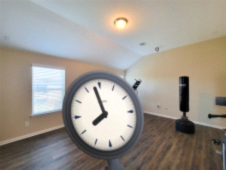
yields h=7 m=58
